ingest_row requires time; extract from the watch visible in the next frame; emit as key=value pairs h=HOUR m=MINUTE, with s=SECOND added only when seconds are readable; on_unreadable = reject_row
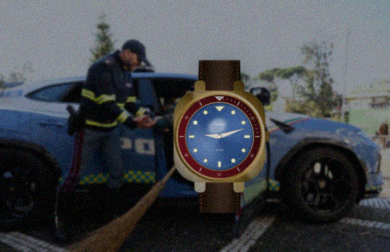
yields h=9 m=12
